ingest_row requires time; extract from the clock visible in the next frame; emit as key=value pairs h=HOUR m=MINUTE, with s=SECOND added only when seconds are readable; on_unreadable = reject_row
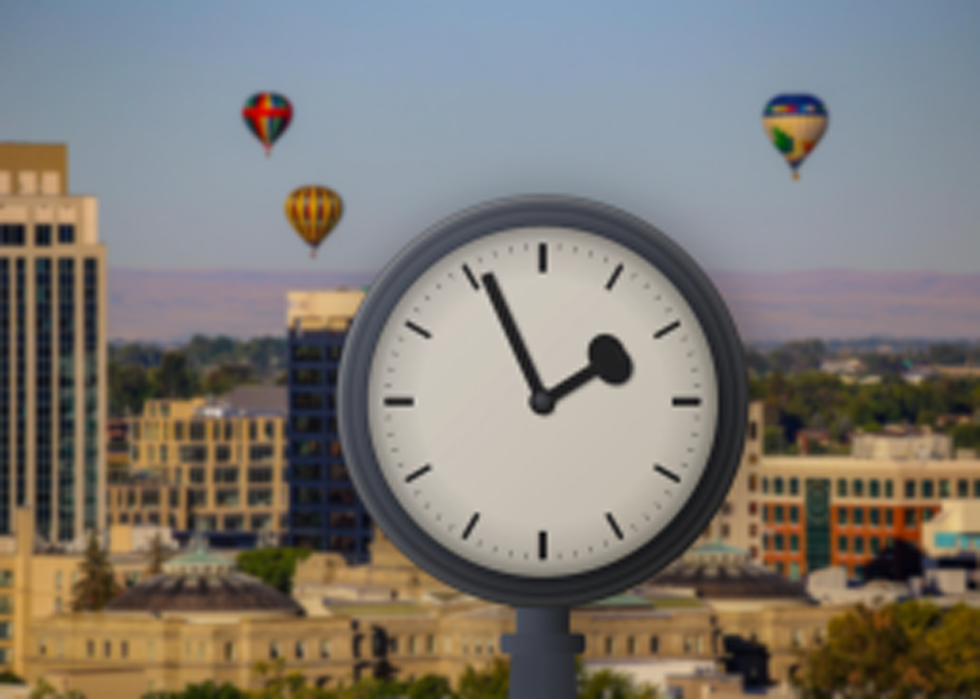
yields h=1 m=56
